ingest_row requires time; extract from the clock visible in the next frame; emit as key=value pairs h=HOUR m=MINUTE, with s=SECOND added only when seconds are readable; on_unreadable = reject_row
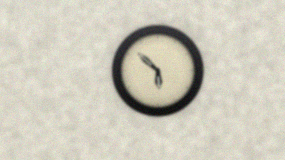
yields h=5 m=52
